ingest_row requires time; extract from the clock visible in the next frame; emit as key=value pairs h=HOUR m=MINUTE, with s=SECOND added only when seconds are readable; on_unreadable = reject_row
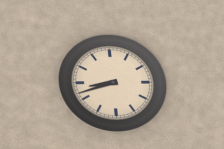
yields h=8 m=42
